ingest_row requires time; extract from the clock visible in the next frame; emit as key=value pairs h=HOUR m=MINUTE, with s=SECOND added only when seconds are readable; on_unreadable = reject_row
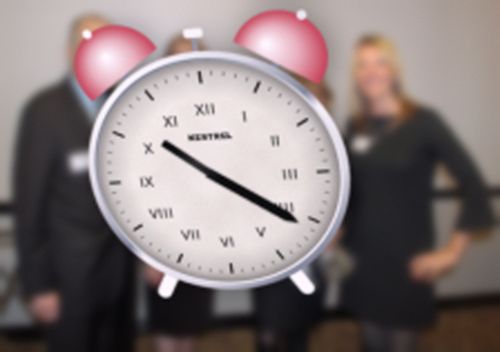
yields h=10 m=21
